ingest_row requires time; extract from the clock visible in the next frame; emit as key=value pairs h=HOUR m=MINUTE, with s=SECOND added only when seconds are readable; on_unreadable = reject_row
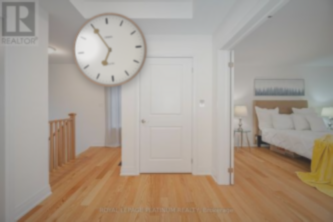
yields h=6 m=55
